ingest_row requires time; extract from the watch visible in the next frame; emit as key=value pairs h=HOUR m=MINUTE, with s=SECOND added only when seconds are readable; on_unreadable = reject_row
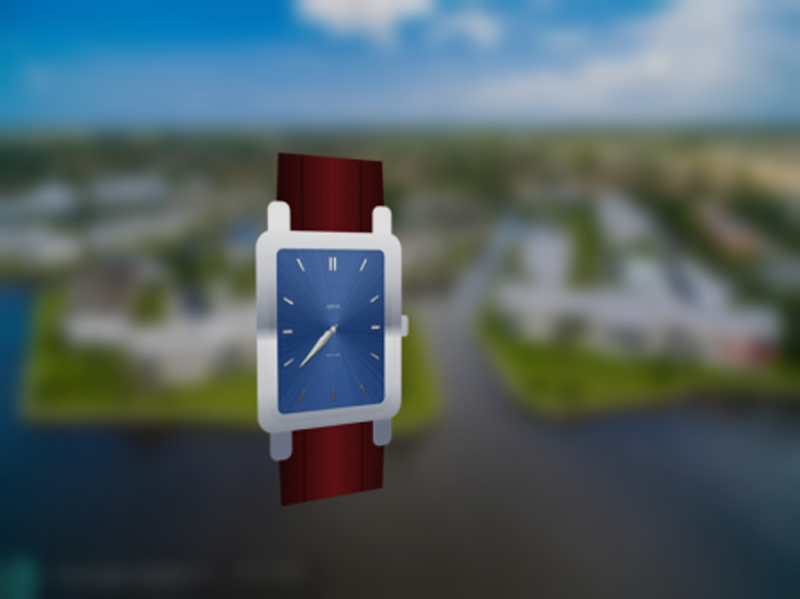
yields h=7 m=38
